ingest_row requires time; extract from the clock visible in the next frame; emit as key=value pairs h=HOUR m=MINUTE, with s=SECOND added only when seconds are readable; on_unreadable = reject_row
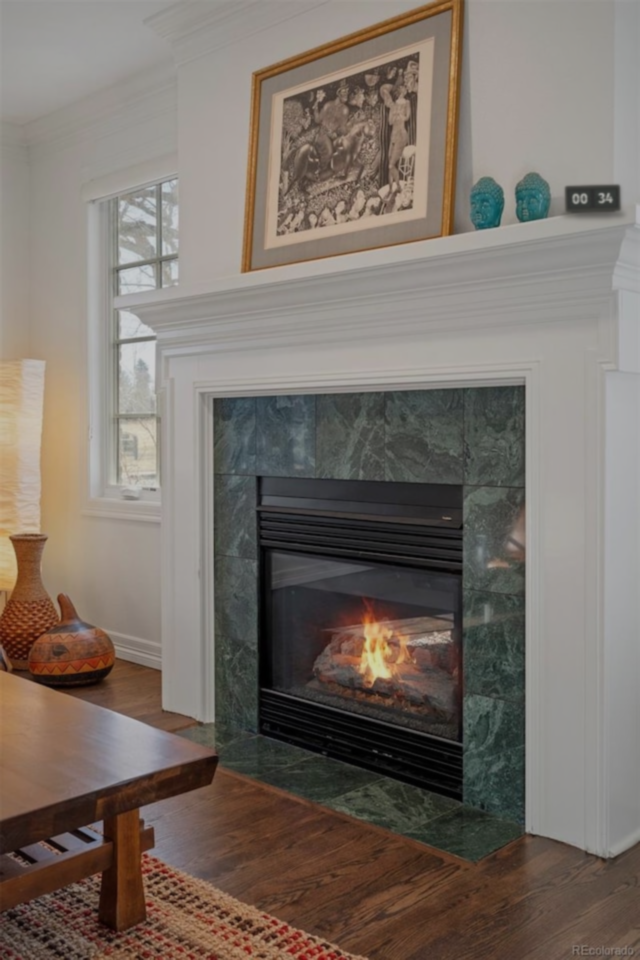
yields h=0 m=34
